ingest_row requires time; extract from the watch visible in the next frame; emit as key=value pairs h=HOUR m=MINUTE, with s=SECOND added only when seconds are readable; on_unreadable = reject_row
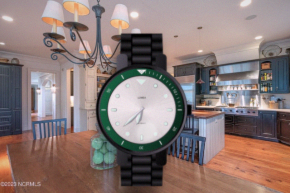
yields h=6 m=38
